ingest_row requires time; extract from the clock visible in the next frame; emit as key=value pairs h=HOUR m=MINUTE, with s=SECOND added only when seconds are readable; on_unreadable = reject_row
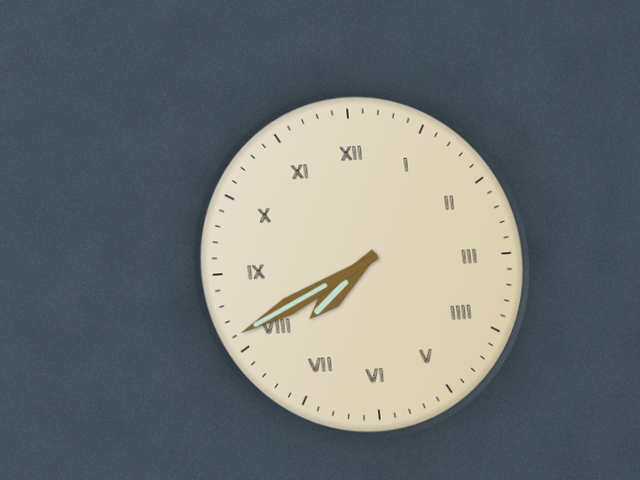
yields h=7 m=41
